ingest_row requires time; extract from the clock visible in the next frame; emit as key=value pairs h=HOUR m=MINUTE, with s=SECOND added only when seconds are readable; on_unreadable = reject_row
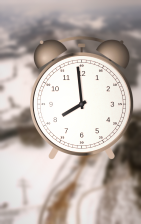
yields h=7 m=59
